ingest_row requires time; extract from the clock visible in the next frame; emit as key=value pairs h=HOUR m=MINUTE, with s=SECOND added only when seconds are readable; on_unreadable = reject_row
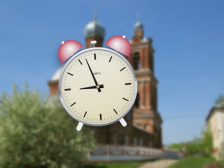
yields h=8 m=57
